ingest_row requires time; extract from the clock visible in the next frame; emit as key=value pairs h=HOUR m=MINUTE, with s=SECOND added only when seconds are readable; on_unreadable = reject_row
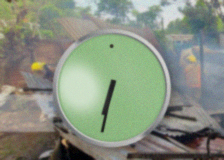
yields h=6 m=32
